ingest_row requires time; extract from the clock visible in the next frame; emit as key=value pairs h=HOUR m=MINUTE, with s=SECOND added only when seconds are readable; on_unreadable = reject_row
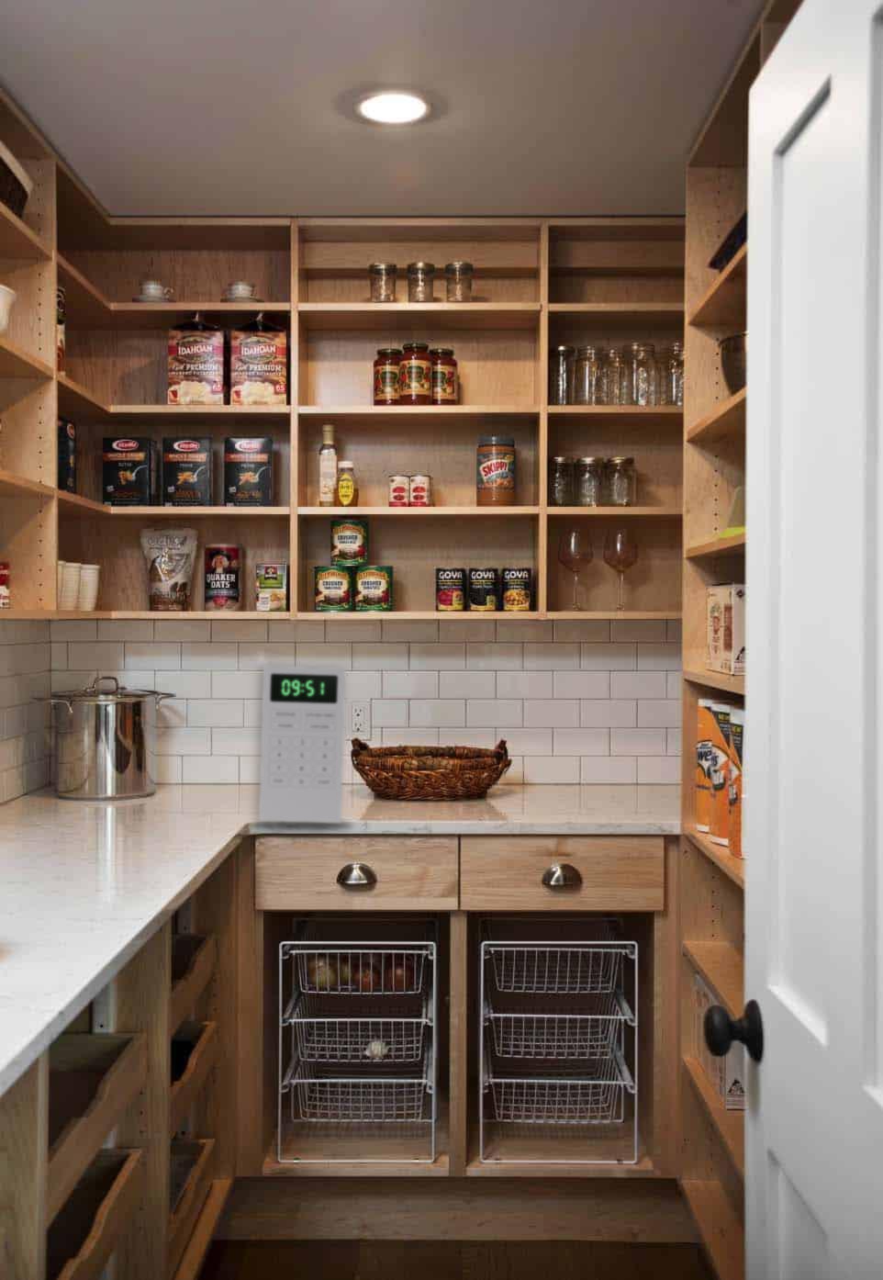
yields h=9 m=51
